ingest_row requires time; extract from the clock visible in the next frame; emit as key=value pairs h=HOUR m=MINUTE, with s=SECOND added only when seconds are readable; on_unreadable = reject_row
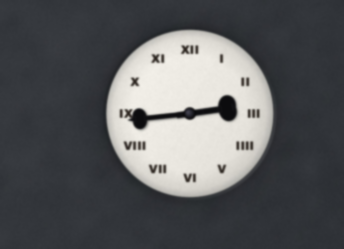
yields h=2 m=44
